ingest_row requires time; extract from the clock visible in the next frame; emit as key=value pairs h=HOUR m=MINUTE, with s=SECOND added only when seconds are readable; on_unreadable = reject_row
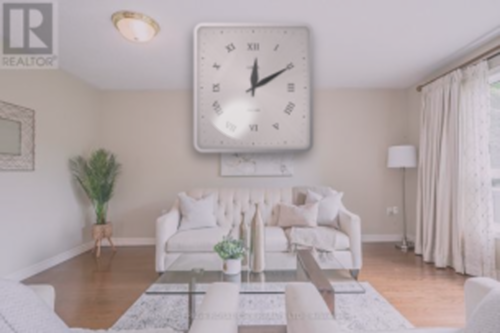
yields h=12 m=10
